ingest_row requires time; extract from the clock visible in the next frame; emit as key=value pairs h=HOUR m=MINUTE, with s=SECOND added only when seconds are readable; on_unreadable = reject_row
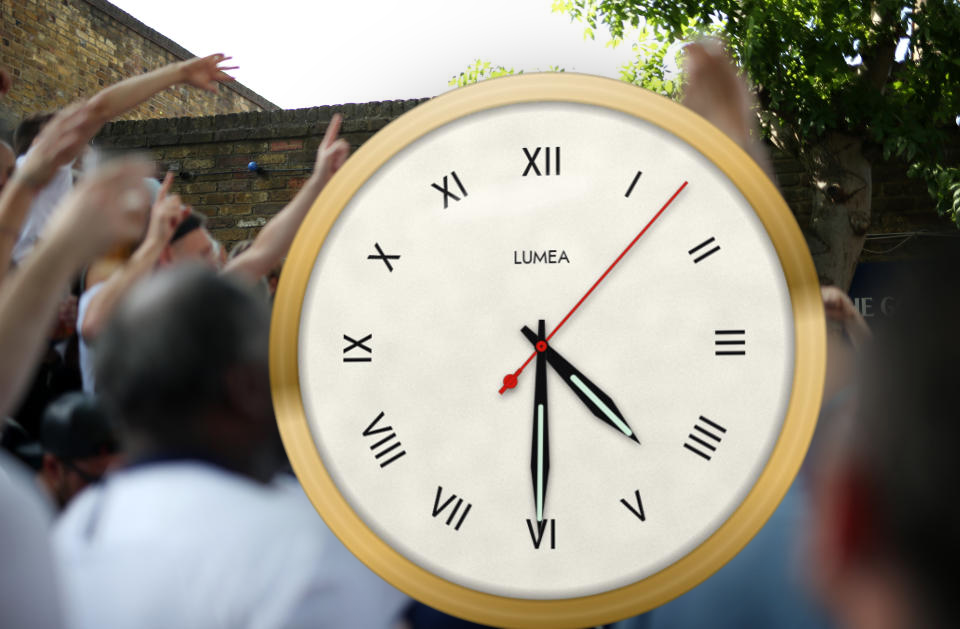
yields h=4 m=30 s=7
